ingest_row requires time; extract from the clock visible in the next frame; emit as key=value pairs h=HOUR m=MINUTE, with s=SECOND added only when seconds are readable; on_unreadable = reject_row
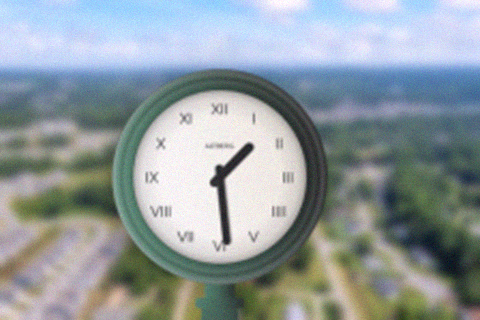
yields h=1 m=29
